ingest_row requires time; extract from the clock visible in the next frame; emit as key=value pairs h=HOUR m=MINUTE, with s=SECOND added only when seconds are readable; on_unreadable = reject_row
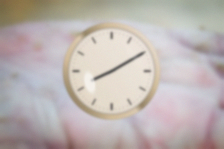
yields h=8 m=10
